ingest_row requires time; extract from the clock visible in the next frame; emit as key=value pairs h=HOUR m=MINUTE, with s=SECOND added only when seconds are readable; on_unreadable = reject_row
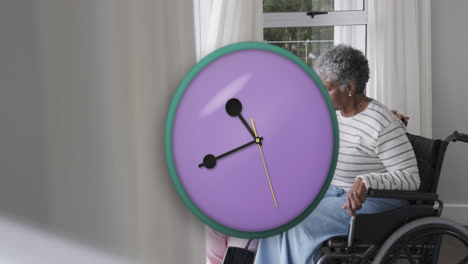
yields h=10 m=41 s=27
